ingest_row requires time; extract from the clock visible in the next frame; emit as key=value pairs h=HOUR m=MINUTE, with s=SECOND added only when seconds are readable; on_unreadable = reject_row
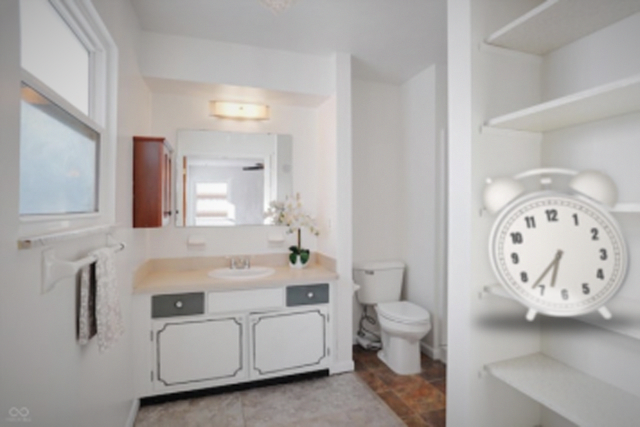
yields h=6 m=37
